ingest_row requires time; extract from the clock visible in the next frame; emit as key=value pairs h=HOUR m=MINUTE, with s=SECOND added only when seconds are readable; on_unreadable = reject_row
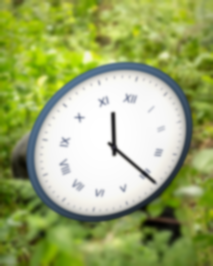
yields h=11 m=20
